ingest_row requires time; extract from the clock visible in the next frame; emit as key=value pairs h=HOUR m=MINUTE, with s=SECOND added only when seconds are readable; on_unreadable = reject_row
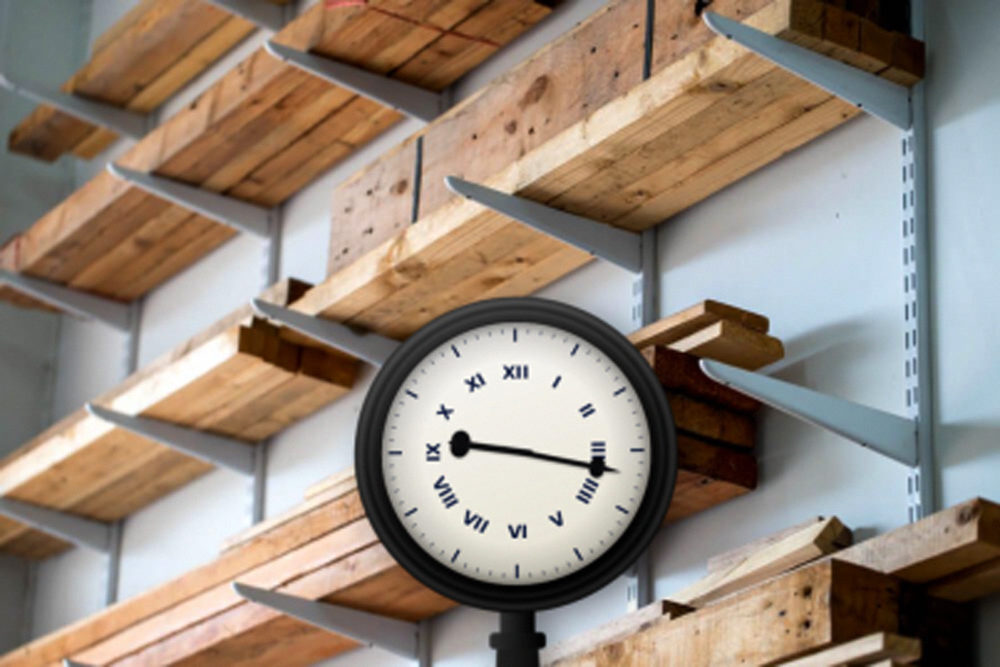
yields h=9 m=17
